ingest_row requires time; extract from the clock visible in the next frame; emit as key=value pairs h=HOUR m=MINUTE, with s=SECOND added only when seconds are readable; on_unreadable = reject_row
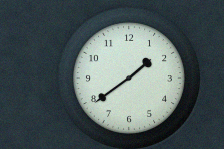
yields h=1 m=39
